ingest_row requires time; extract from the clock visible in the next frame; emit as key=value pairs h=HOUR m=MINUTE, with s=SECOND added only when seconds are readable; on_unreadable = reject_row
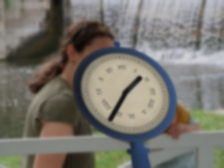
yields h=1 m=36
